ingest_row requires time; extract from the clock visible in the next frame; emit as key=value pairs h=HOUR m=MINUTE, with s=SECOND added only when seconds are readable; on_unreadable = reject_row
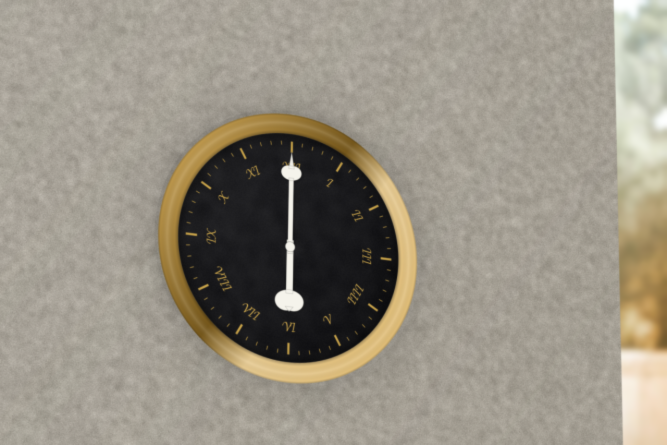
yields h=6 m=0
